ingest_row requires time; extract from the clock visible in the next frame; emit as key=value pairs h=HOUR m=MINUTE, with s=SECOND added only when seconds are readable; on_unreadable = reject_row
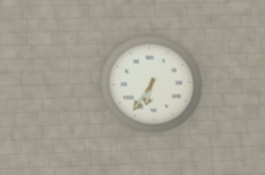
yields h=6 m=36
